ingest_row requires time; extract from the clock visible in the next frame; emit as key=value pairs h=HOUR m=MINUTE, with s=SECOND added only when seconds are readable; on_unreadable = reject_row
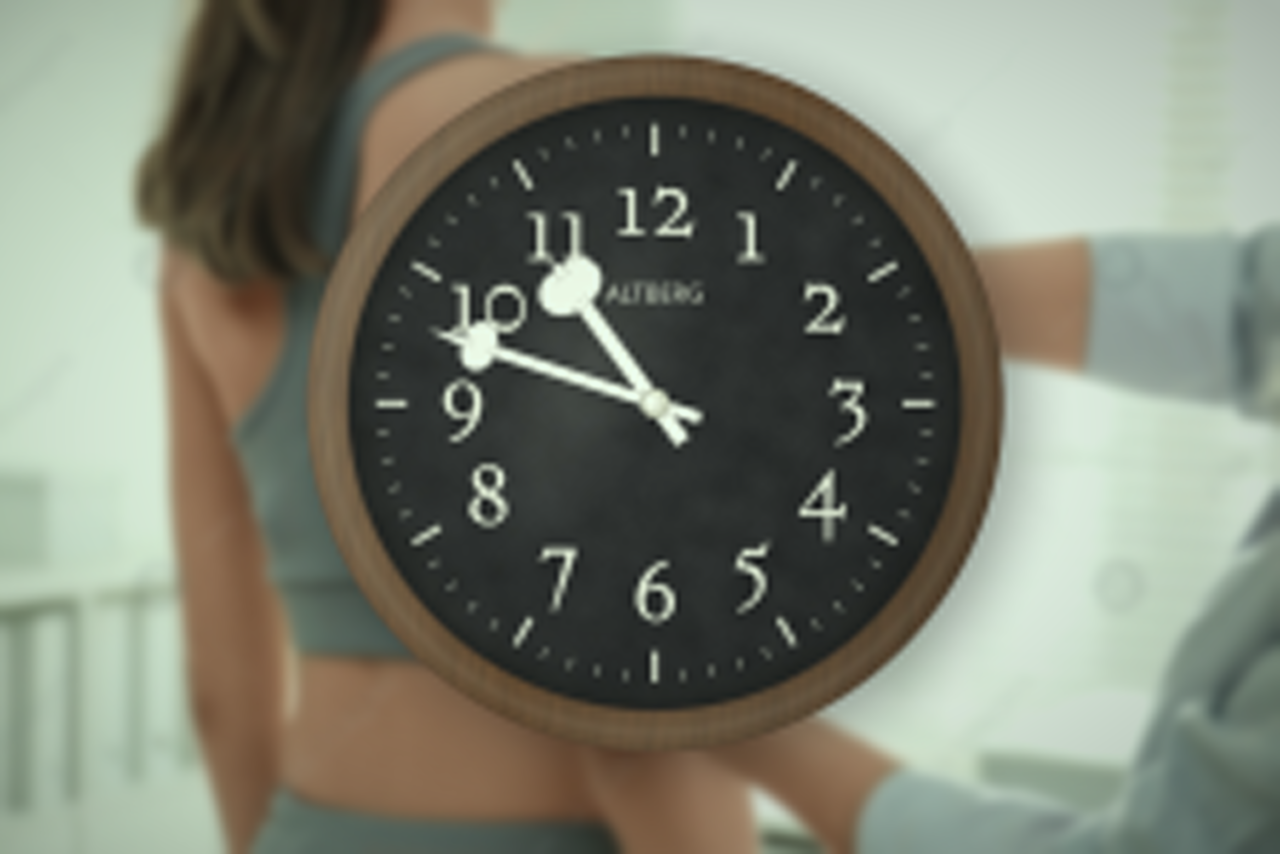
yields h=10 m=48
